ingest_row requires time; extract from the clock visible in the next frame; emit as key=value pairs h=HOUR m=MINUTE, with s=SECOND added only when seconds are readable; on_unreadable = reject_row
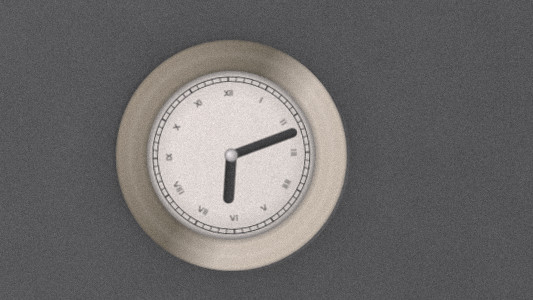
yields h=6 m=12
